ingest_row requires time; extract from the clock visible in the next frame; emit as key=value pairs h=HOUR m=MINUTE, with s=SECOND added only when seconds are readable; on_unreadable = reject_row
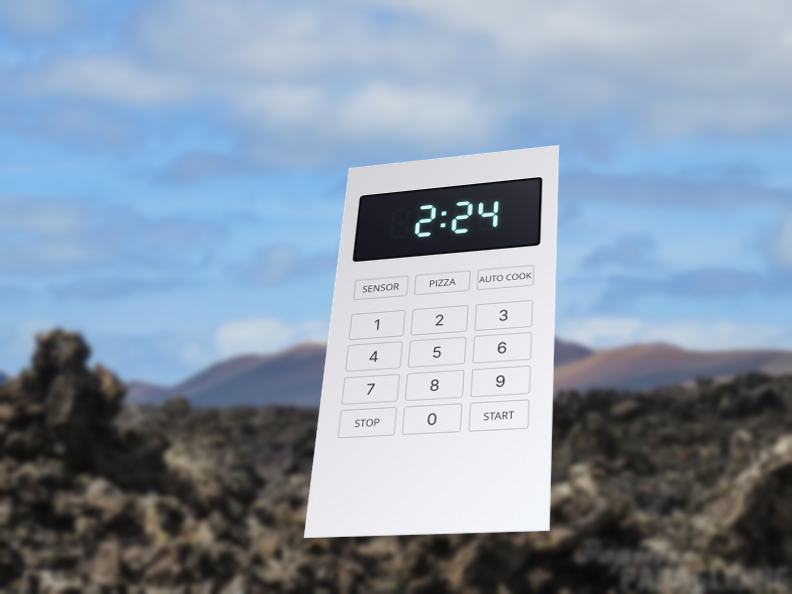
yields h=2 m=24
